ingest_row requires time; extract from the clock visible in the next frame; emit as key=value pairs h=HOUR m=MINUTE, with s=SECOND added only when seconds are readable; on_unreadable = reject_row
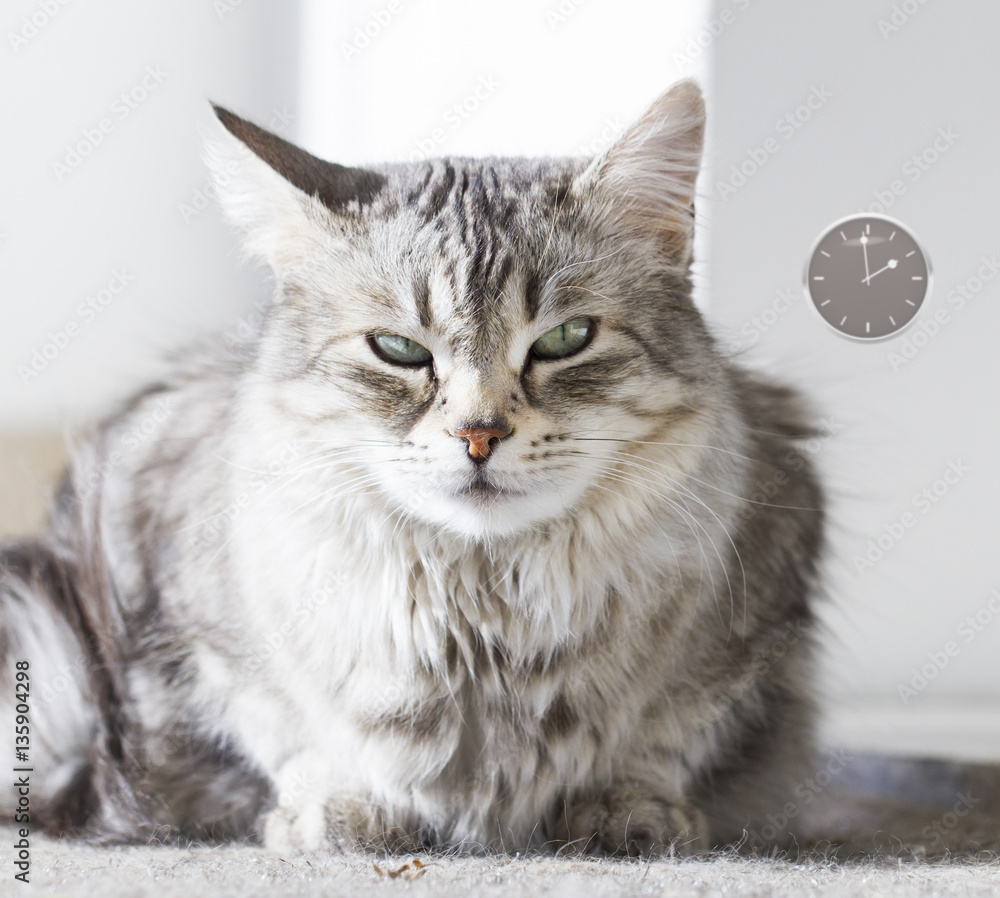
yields h=1 m=59
